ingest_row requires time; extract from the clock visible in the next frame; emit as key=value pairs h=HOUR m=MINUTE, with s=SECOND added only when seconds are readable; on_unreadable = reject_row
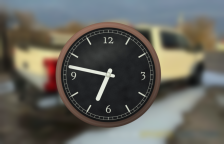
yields h=6 m=47
